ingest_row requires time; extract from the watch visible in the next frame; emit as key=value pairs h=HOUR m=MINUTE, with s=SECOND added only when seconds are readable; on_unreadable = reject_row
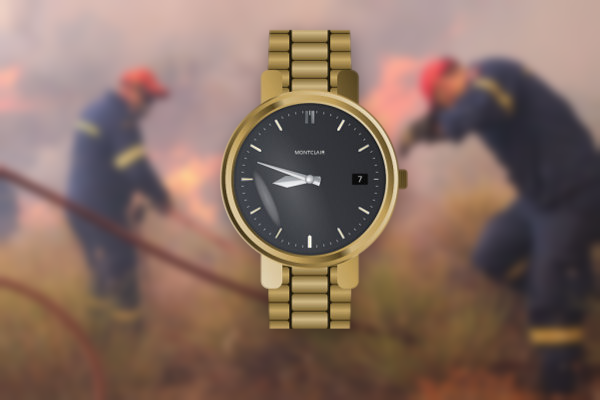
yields h=8 m=48
